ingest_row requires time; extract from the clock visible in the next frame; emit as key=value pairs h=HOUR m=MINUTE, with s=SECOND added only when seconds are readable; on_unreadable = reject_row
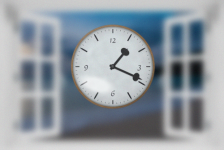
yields h=1 m=19
